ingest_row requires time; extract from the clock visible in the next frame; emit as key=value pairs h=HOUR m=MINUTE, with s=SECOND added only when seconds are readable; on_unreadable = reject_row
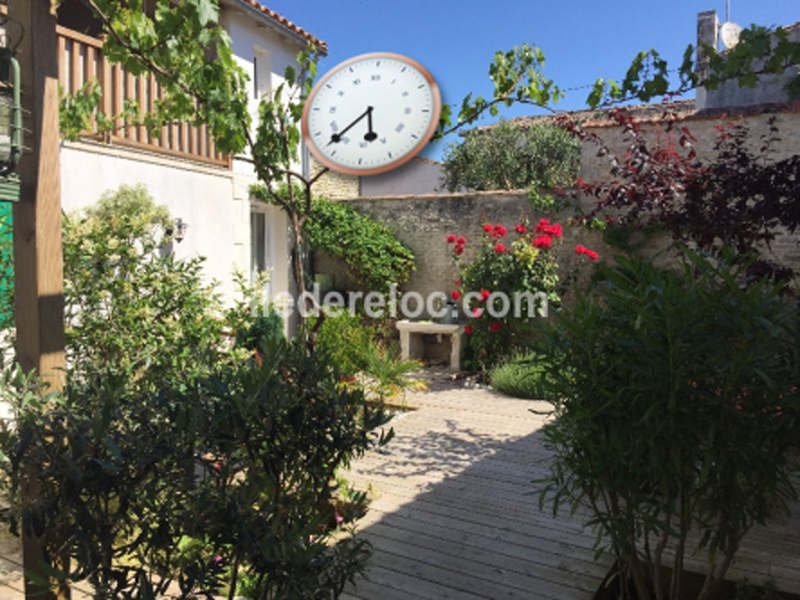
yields h=5 m=37
